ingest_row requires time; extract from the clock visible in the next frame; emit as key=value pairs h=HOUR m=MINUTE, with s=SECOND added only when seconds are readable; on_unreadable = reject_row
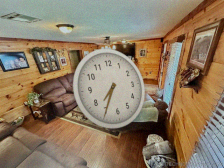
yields h=7 m=35
